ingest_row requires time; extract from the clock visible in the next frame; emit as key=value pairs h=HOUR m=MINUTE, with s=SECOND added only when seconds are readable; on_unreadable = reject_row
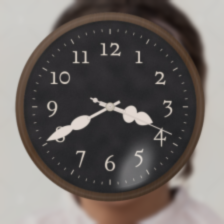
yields h=3 m=40 s=19
